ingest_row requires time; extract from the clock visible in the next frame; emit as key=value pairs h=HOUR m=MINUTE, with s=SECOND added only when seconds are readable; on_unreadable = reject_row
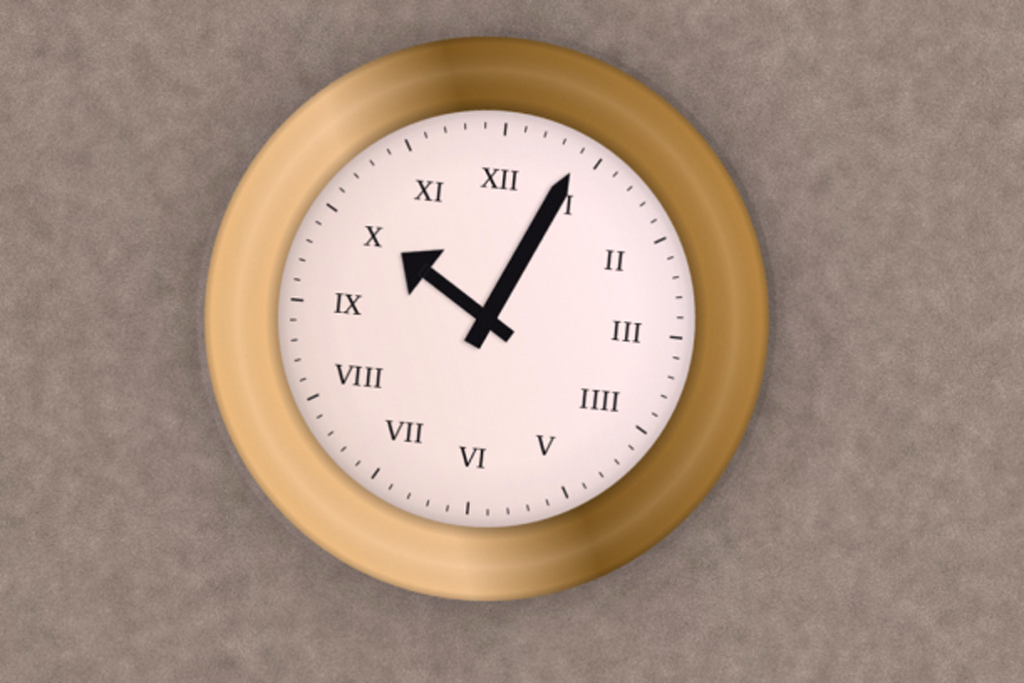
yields h=10 m=4
